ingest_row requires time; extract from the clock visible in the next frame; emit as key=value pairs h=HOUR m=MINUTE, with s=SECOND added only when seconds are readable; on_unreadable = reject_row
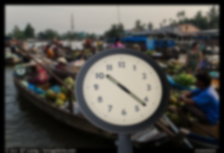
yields h=10 m=22
